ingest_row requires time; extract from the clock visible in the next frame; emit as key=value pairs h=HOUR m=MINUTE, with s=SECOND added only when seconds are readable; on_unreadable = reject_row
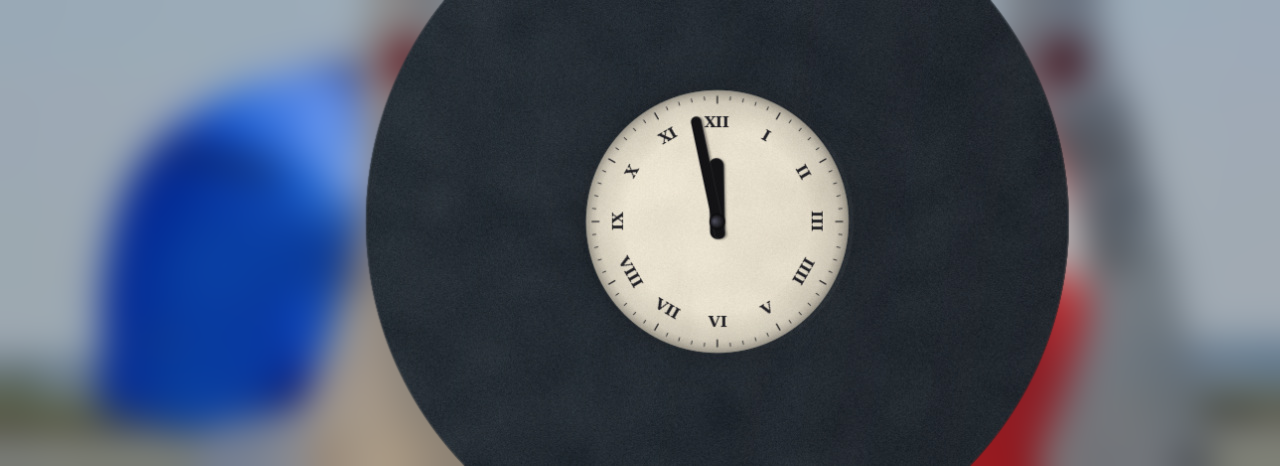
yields h=11 m=58
